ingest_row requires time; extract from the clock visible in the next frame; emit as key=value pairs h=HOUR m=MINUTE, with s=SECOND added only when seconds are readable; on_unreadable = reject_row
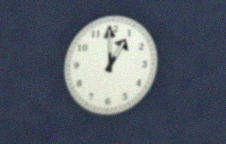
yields h=12 m=59
